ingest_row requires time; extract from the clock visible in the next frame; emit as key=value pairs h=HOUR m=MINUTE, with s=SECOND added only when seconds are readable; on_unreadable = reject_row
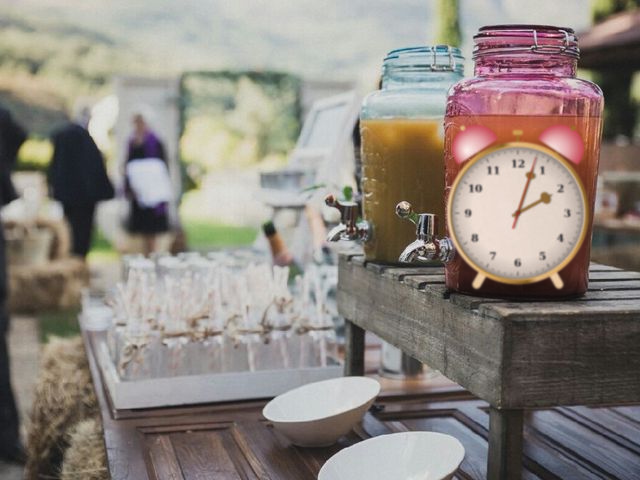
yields h=2 m=3 s=3
